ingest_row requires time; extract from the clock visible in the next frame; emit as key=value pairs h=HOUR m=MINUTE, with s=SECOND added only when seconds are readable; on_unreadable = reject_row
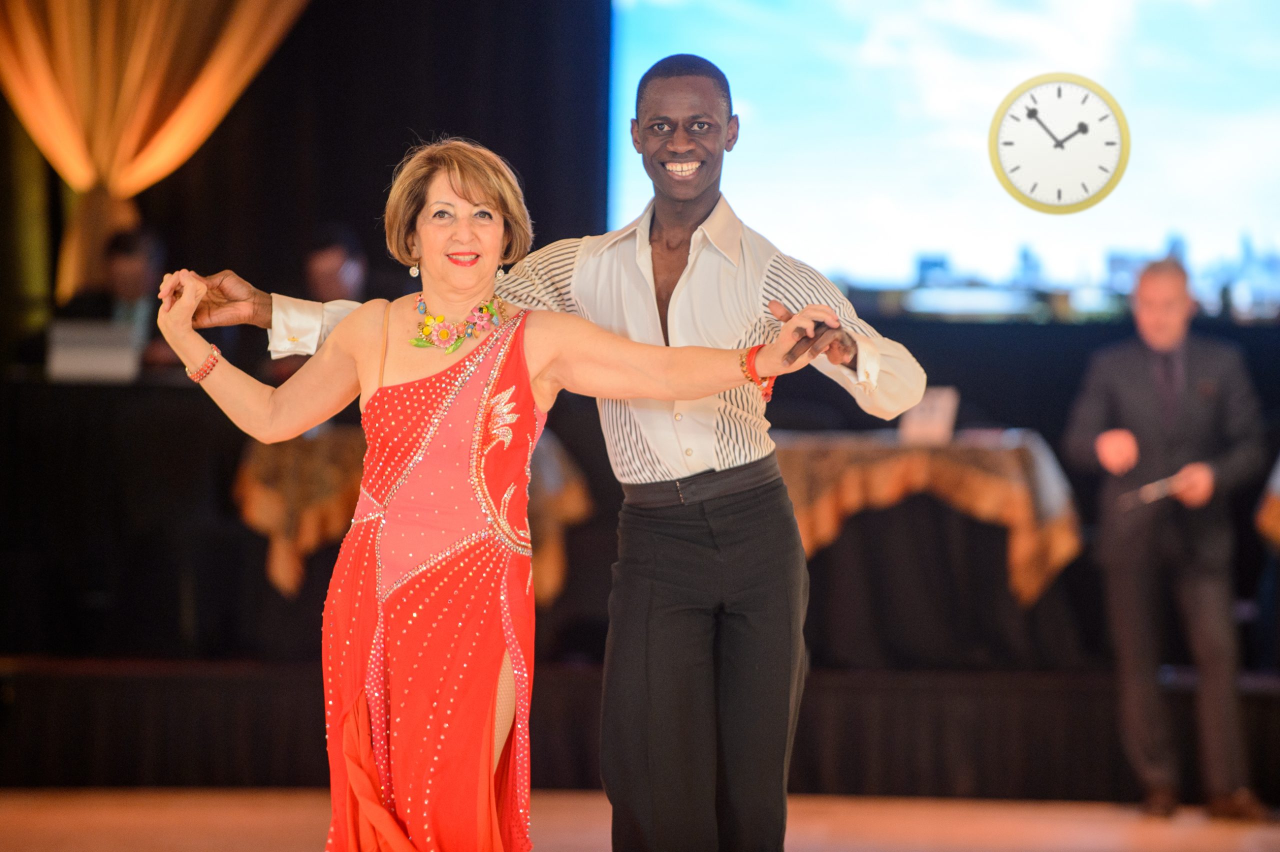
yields h=1 m=53
